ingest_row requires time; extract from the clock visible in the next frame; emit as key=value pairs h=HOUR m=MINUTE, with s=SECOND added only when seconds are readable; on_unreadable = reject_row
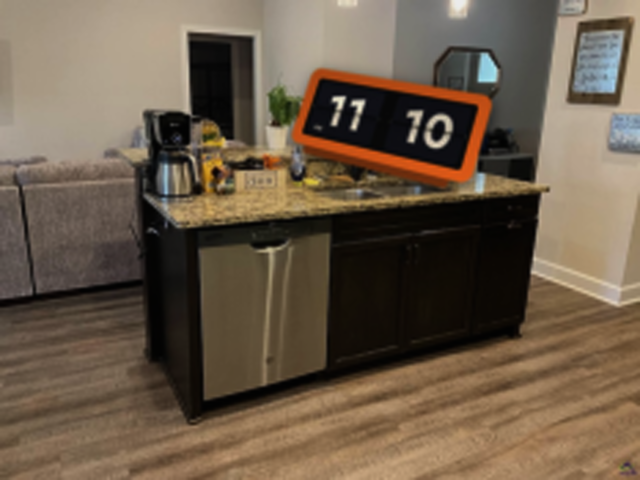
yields h=11 m=10
